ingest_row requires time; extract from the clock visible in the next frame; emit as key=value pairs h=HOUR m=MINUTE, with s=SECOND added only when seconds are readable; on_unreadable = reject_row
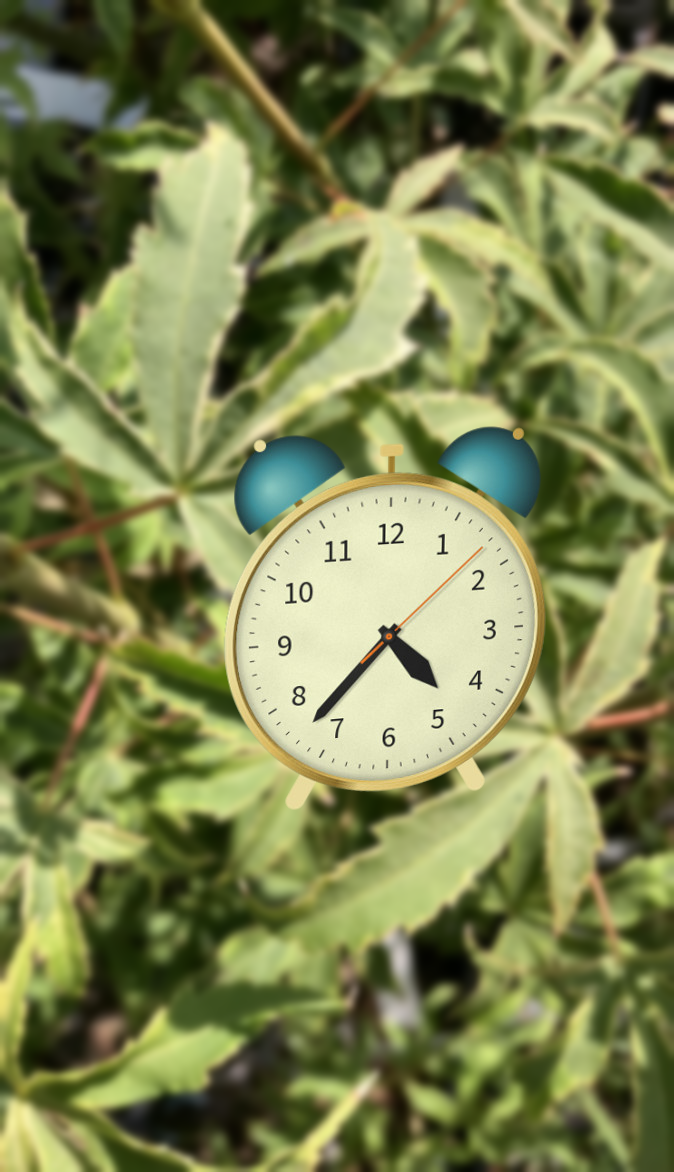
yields h=4 m=37 s=8
